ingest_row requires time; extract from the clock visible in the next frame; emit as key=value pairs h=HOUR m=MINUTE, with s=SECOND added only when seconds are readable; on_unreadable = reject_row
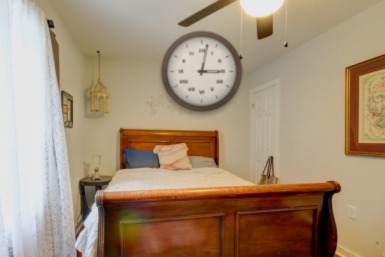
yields h=3 m=2
